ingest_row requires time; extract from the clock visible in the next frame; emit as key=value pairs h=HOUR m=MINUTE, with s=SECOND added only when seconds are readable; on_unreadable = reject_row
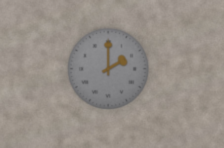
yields h=2 m=0
